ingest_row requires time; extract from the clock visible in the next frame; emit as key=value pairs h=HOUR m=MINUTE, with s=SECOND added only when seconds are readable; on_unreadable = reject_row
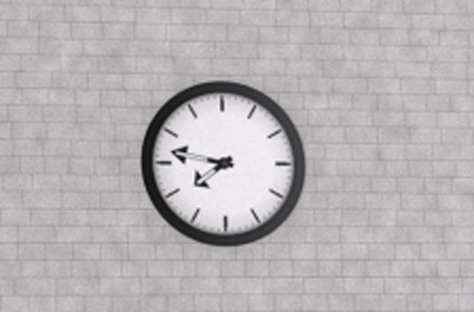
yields h=7 m=47
